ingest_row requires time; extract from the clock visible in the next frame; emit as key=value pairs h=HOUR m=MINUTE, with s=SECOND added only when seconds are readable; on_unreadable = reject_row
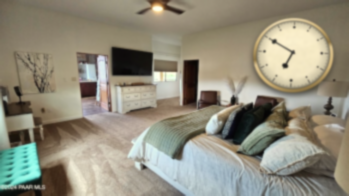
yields h=6 m=50
